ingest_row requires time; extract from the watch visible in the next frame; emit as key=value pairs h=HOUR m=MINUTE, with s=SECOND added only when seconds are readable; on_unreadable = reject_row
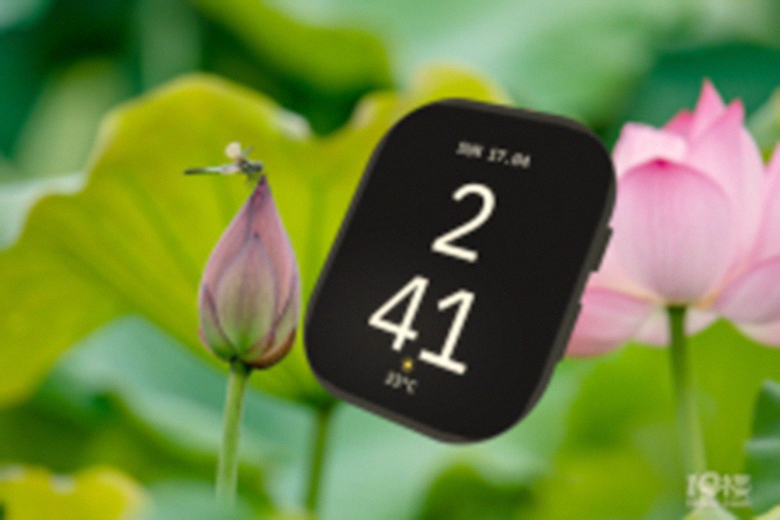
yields h=2 m=41
